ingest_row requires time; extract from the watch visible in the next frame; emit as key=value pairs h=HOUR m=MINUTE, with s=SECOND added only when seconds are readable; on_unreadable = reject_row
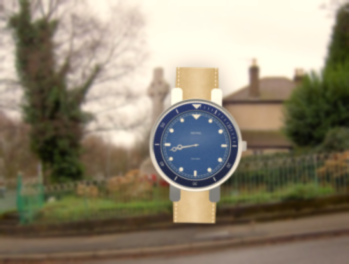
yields h=8 m=43
